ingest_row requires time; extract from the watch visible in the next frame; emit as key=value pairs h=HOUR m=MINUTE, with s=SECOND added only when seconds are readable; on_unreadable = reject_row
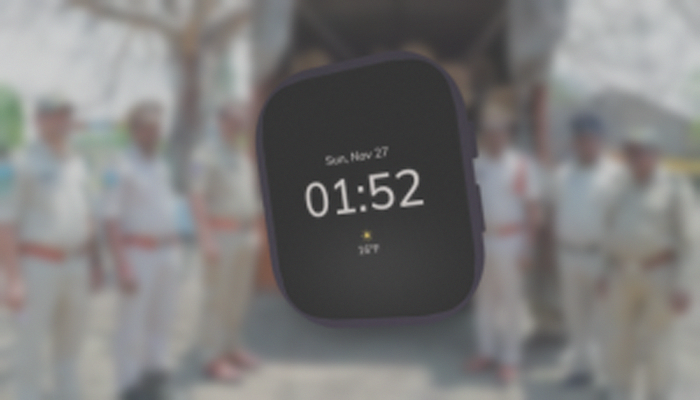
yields h=1 m=52
